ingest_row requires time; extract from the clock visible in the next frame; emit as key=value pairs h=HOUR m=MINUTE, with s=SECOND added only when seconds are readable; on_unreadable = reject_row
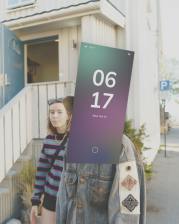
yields h=6 m=17
